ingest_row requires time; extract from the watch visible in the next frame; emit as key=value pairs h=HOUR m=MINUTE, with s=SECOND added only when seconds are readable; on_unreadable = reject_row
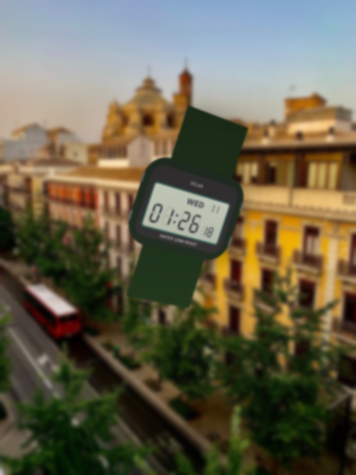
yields h=1 m=26
